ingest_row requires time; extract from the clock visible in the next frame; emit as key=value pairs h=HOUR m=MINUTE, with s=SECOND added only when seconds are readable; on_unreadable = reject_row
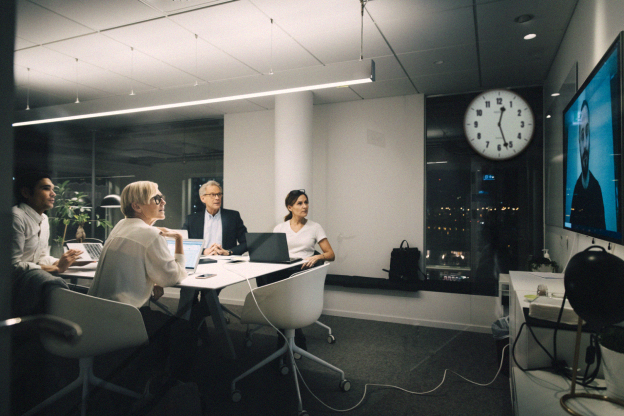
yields h=12 m=27
